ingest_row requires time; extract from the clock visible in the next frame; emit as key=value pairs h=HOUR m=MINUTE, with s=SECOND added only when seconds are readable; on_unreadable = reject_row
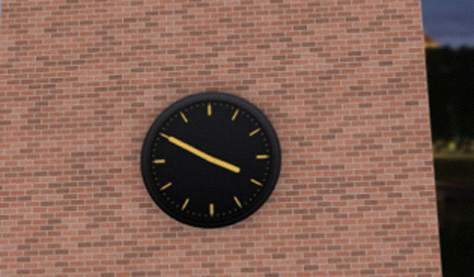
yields h=3 m=50
